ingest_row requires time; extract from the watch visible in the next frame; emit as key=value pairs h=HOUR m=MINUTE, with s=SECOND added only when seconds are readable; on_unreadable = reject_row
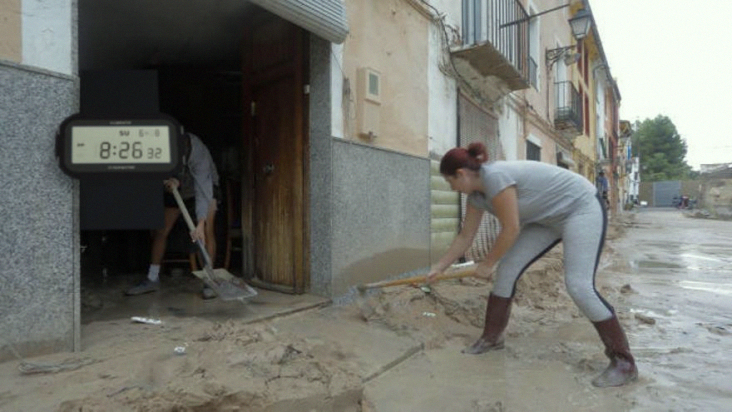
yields h=8 m=26 s=32
